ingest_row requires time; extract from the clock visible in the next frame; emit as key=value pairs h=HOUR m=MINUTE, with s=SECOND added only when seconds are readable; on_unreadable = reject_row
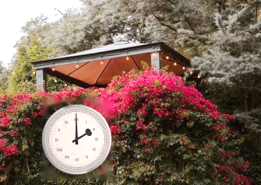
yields h=2 m=0
